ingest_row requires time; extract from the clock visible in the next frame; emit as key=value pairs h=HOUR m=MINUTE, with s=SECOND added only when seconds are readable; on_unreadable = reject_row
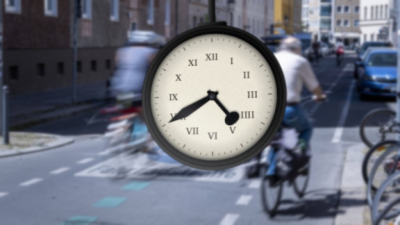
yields h=4 m=40
